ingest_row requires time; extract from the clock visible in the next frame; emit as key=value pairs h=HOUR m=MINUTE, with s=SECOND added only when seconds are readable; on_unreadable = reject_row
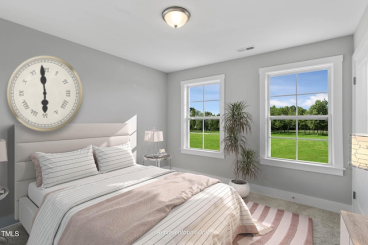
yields h=5 m=59
